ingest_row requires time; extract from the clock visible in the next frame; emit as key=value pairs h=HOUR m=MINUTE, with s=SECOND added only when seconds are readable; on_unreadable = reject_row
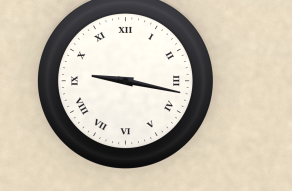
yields h=9 m=17
